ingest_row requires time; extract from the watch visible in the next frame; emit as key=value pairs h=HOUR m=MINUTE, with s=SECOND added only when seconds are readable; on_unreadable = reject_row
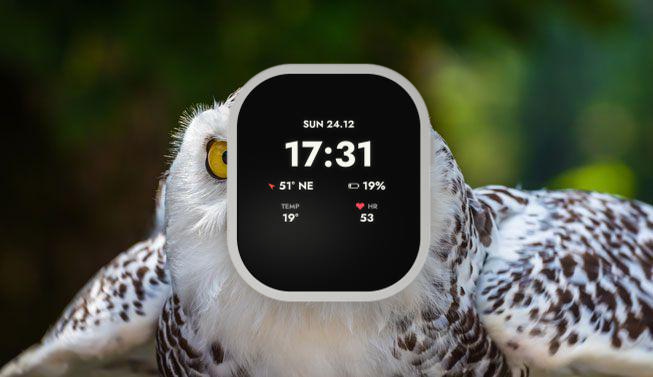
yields h=17 m=31
